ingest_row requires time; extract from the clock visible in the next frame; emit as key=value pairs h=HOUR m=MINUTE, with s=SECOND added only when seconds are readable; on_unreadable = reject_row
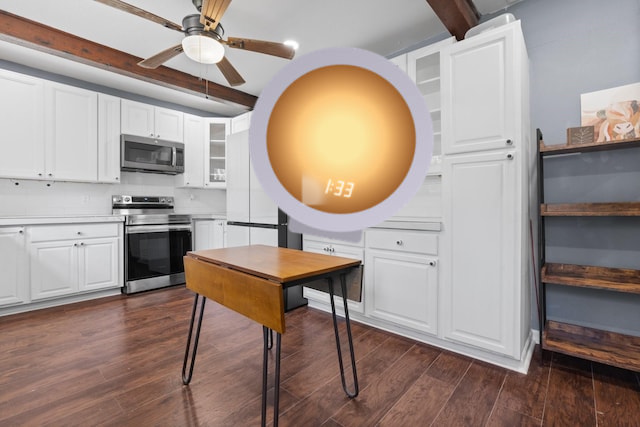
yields h=1 m=33
